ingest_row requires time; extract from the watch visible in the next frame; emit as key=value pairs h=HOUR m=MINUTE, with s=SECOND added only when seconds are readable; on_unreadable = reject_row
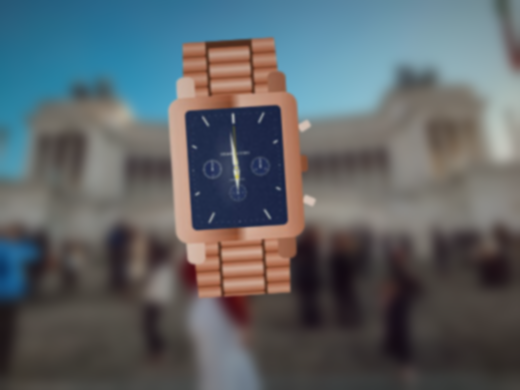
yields h=5 m=59
